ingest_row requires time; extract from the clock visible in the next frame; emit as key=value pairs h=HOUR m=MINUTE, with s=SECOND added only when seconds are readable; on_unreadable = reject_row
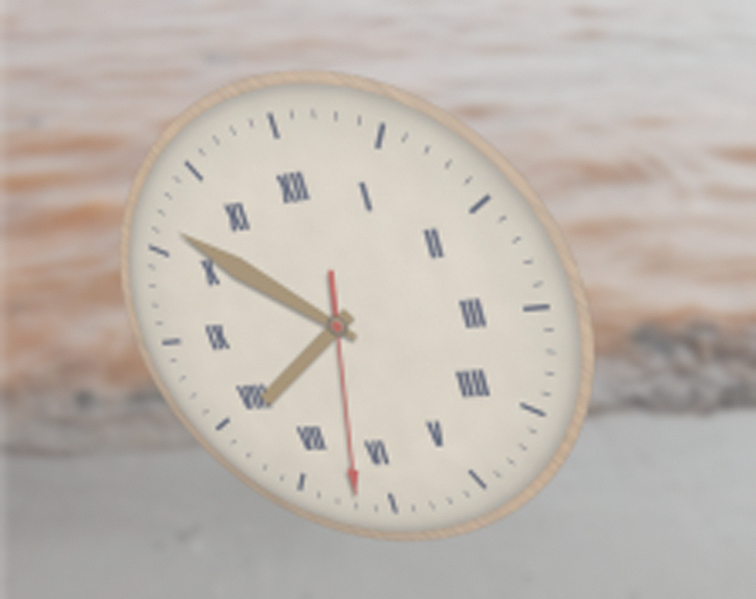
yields h=7 m=51 s=32
